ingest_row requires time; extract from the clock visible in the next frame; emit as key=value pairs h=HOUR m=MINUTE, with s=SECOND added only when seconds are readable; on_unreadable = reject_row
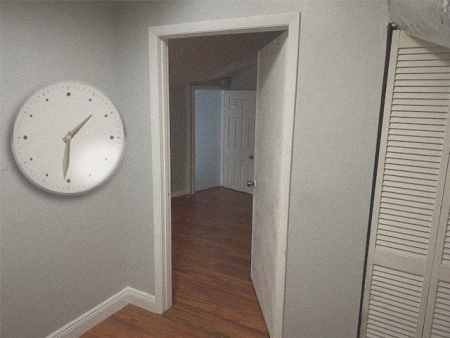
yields h=1 m=31
